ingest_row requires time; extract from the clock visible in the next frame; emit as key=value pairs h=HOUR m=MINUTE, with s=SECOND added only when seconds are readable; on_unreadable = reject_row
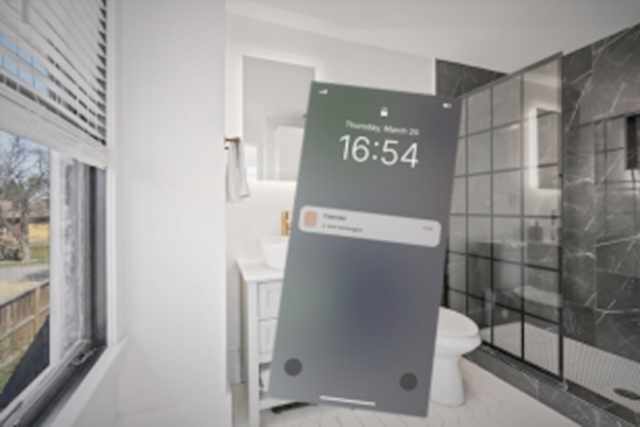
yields h=16 m=54
